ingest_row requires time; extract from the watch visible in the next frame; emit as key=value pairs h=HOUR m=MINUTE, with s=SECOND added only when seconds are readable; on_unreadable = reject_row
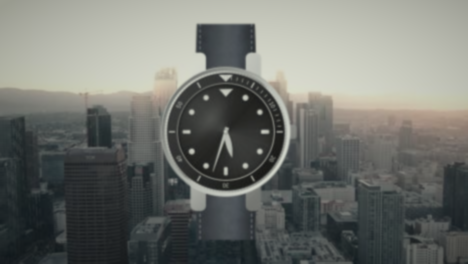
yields h=5 m=33
